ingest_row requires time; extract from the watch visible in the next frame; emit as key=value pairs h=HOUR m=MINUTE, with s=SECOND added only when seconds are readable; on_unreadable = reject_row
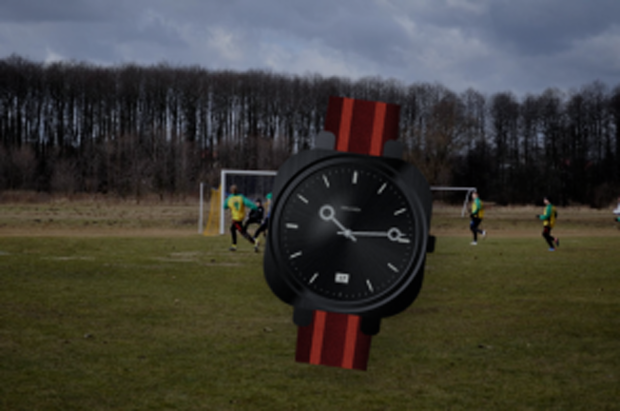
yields h=10 m=14
